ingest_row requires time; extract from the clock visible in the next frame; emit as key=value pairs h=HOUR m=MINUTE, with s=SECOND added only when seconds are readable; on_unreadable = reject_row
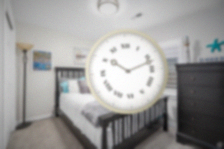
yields h=10 m=12
